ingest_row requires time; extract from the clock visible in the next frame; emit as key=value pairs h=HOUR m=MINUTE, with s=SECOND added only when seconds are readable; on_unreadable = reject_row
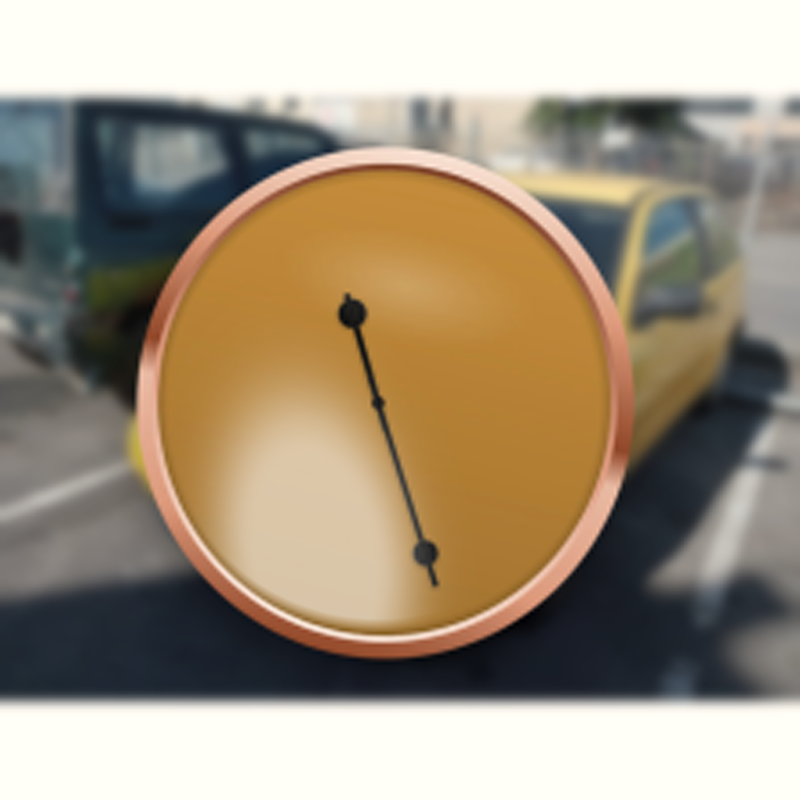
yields h=11 m=27
